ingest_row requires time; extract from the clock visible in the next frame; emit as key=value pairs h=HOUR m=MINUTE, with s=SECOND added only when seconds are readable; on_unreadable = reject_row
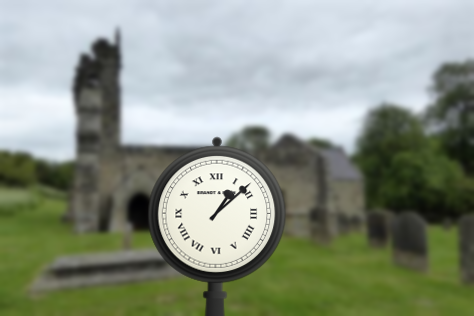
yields h=1 m=8
